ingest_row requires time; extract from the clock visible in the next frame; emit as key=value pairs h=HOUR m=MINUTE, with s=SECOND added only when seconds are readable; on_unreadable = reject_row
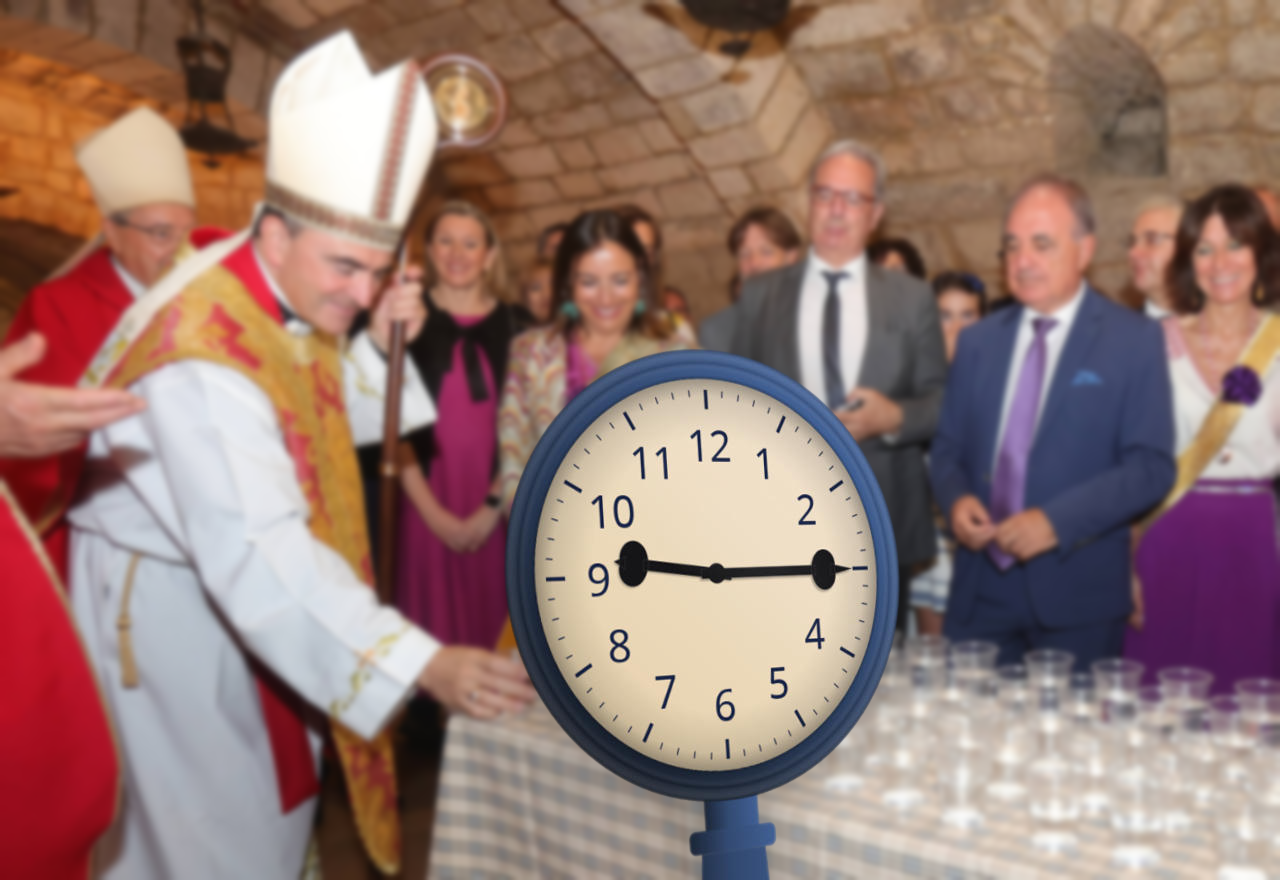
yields h=9 m=15
